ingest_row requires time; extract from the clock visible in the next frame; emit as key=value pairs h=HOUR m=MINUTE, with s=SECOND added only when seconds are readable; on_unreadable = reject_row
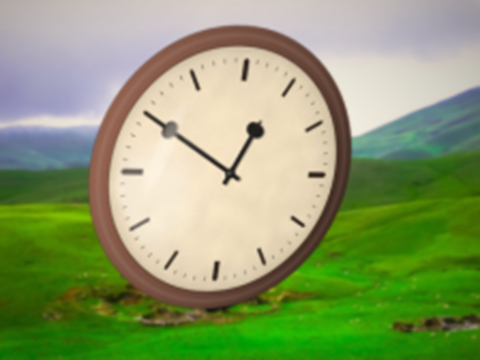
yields h=12 m=50
